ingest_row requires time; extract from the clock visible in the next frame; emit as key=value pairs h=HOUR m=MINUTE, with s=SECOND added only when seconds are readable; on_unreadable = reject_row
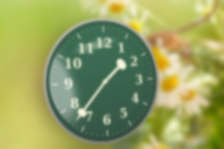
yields h=1 m=37
